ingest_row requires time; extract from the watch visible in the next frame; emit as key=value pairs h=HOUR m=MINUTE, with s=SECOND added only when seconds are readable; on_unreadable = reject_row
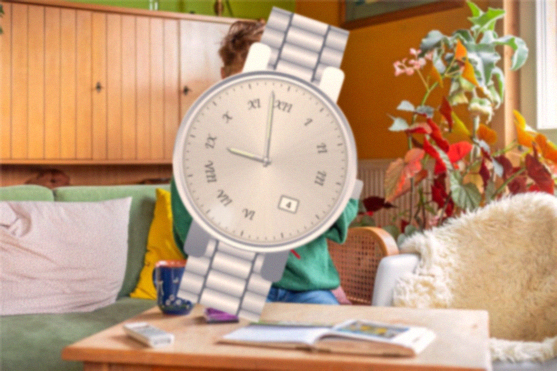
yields h=8 m=58
